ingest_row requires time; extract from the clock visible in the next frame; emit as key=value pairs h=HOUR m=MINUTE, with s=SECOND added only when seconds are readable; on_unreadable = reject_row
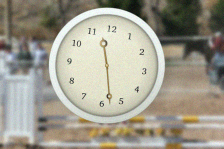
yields h=11 m=28
